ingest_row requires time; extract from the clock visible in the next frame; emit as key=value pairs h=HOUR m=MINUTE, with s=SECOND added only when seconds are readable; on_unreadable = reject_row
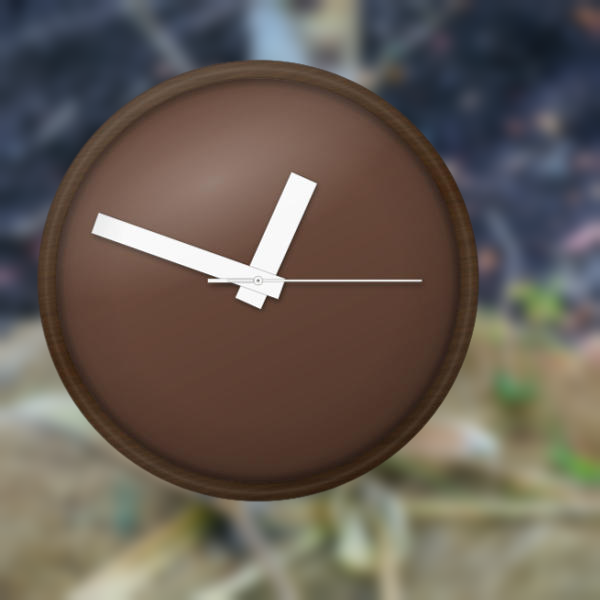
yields h=12 m=48 s=15
